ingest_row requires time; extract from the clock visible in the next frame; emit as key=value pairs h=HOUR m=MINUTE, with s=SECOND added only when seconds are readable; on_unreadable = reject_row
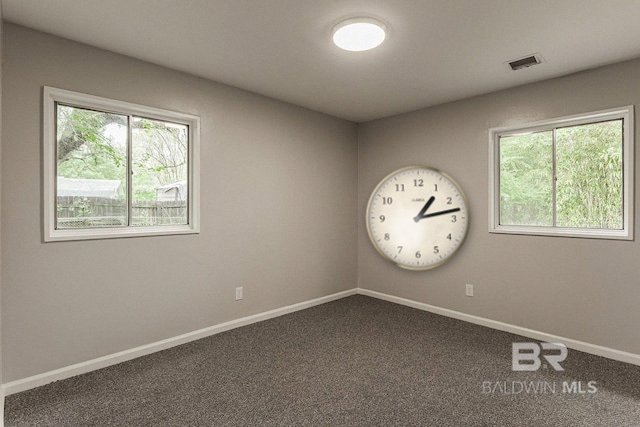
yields h=1 m=13
